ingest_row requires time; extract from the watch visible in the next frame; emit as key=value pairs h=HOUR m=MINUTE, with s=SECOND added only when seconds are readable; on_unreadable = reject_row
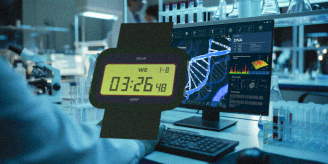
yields h=3 m=26 s=48
